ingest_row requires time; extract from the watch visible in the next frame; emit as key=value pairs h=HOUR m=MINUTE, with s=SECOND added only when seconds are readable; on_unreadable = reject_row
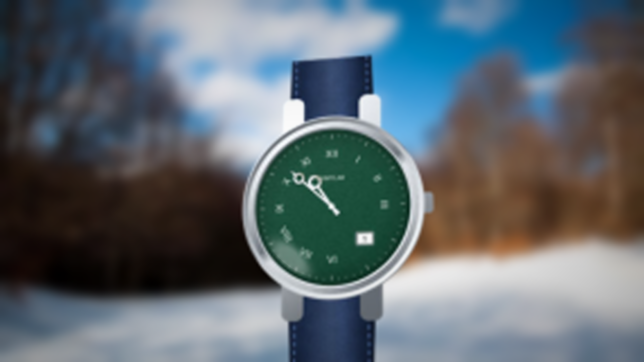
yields h=10 m=52
